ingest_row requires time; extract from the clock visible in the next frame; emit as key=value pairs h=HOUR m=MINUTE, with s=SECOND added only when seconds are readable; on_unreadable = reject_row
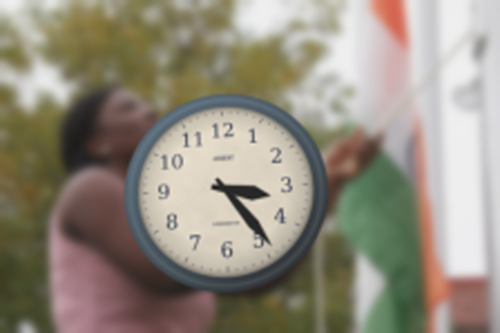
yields h=3 m=24
